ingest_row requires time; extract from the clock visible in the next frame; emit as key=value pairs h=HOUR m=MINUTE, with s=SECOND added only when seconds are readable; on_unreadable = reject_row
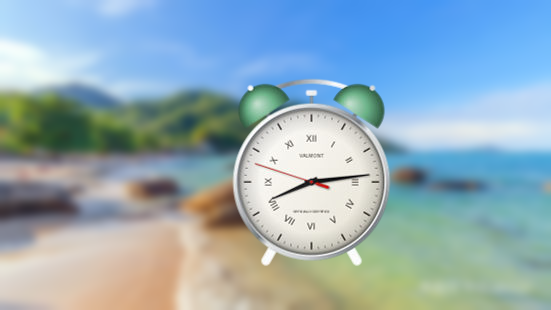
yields h=8 m=13 s=48
